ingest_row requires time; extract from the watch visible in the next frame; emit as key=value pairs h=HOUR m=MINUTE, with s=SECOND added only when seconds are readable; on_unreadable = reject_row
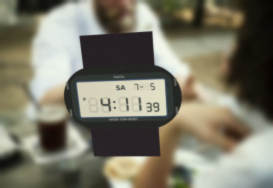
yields h=4 m=11 s=39
